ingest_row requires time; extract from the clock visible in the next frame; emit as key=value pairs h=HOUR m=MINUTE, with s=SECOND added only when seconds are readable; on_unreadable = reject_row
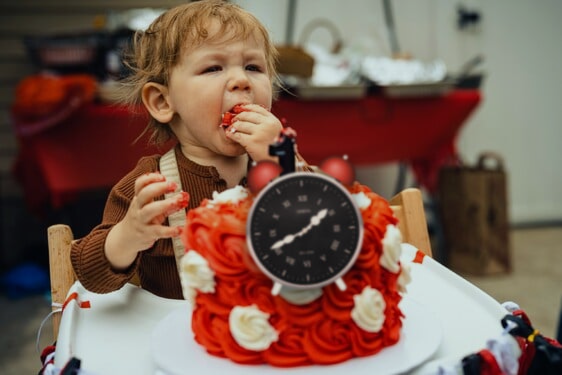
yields h=1 m=41
